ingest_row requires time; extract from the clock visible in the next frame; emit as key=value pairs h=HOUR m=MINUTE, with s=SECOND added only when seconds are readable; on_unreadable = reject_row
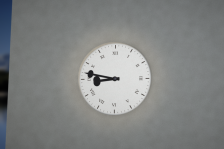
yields h=8 m=47
